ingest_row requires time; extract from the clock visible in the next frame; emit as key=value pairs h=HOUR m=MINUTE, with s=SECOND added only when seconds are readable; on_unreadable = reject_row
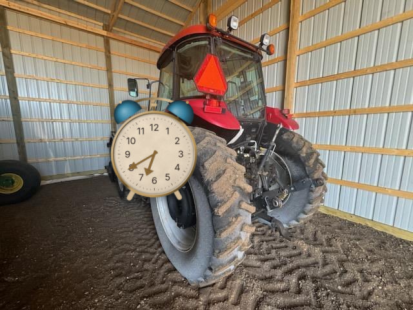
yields h=6 m=40
